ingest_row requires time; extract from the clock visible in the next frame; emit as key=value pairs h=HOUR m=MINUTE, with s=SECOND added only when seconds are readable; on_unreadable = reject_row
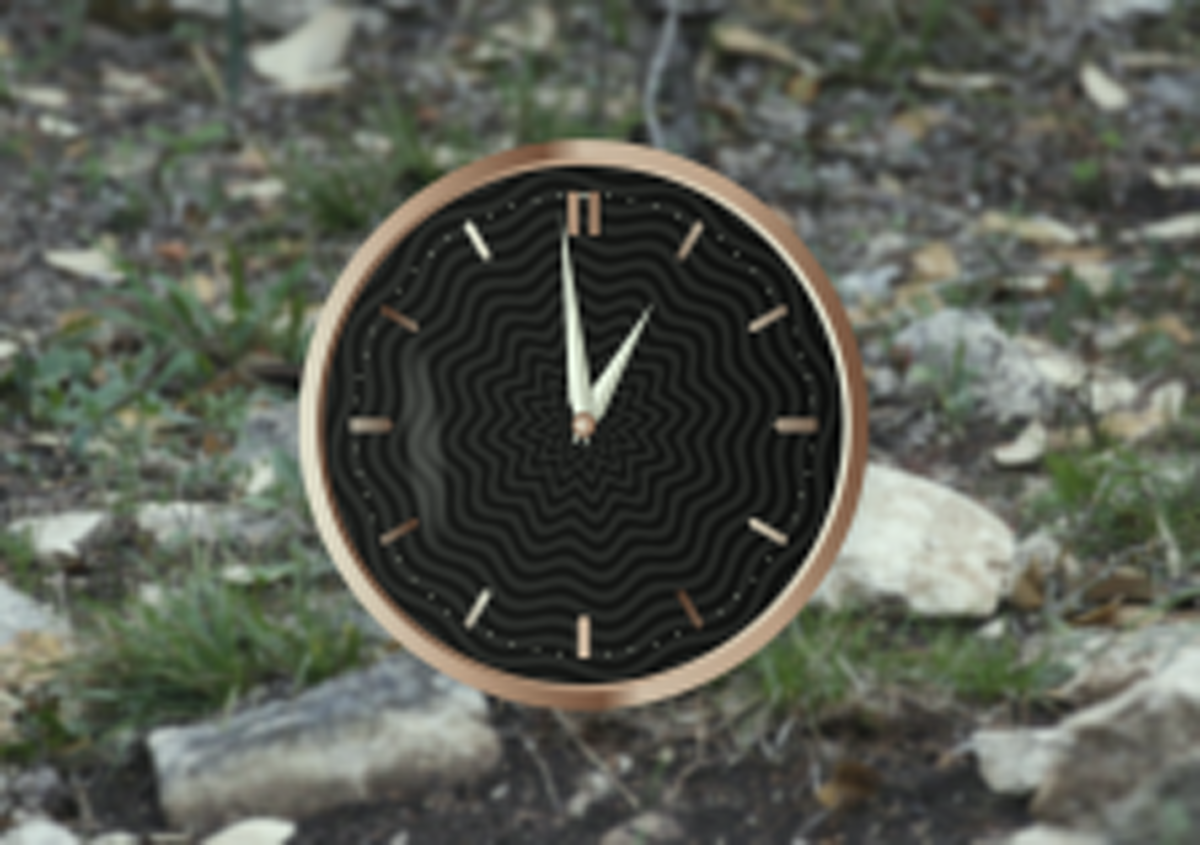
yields h=12 m=59
